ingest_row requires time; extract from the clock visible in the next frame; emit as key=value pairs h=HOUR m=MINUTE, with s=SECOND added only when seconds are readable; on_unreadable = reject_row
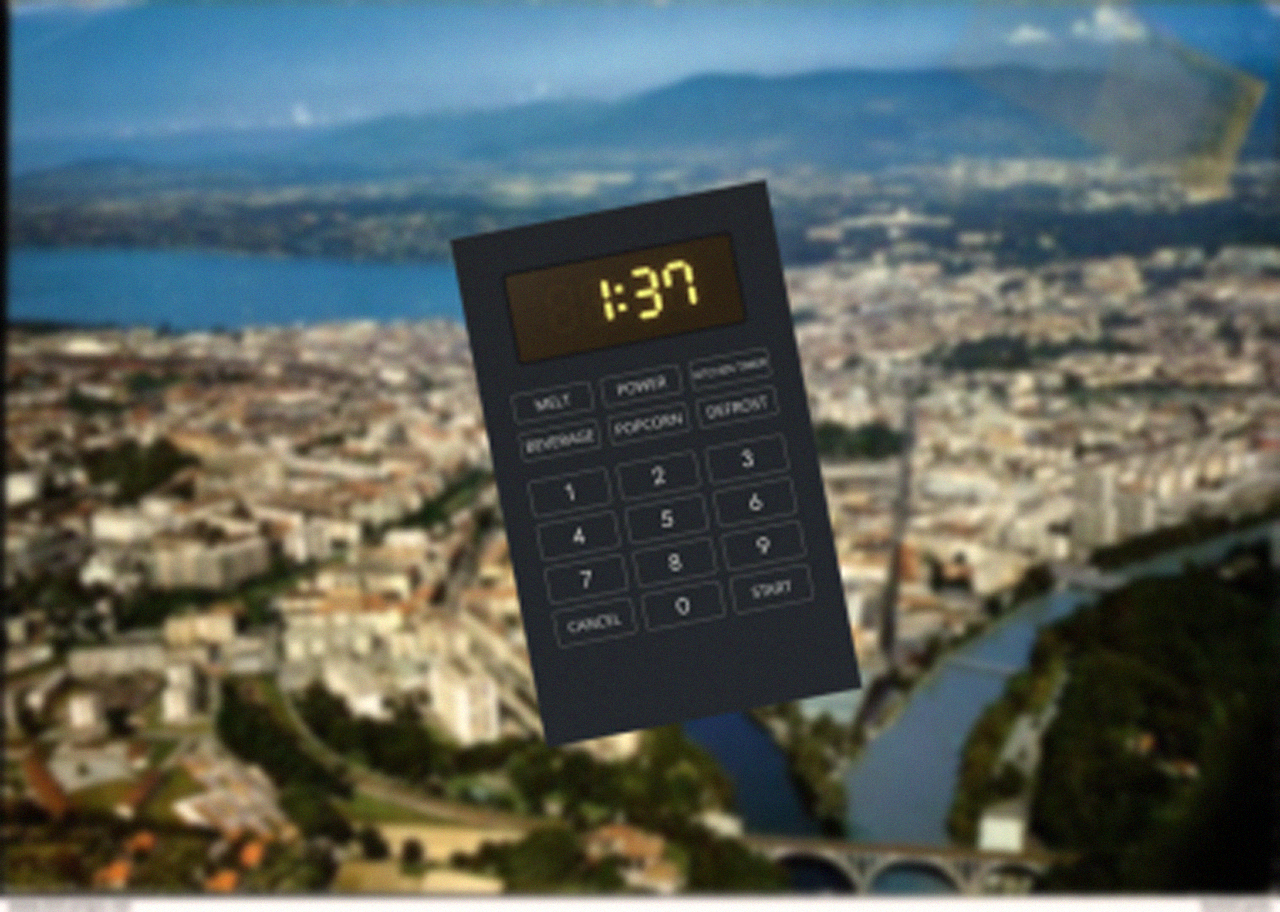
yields h=1 m=37
